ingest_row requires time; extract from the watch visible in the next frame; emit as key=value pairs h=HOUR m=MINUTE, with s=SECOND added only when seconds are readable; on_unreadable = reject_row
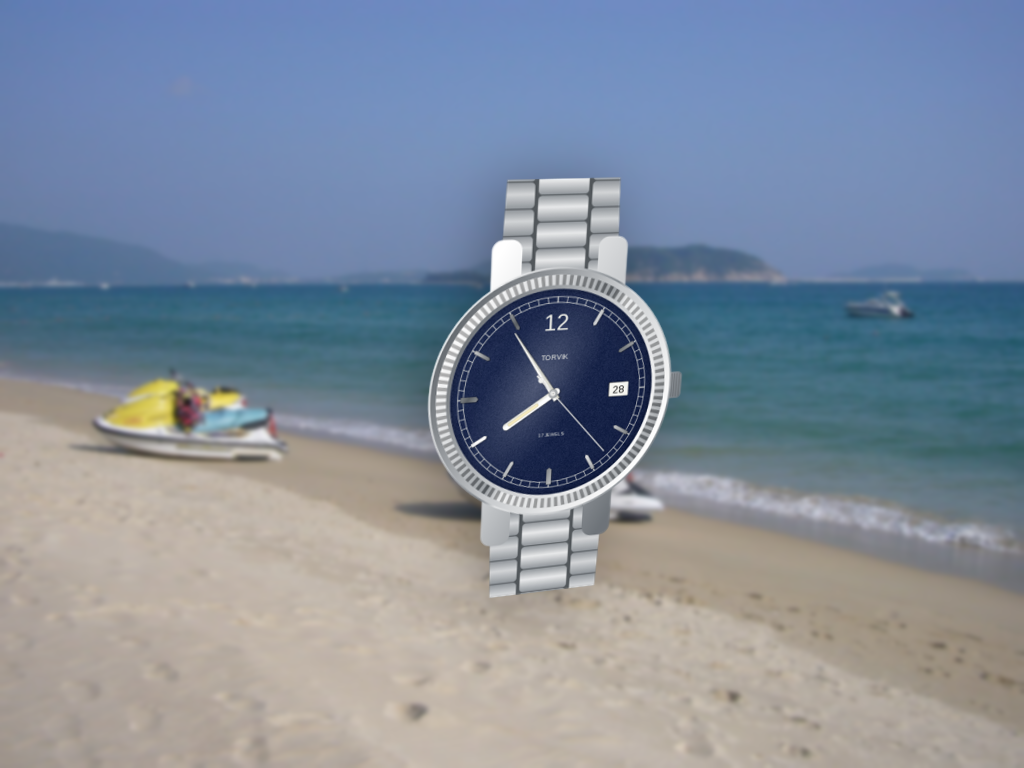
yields h=7 m=54 s=23
